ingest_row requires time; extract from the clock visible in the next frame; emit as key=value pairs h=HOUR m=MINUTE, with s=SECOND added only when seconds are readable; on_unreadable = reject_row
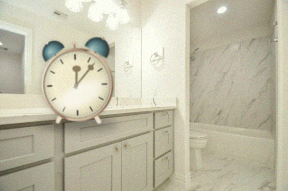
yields h=12 m=7
